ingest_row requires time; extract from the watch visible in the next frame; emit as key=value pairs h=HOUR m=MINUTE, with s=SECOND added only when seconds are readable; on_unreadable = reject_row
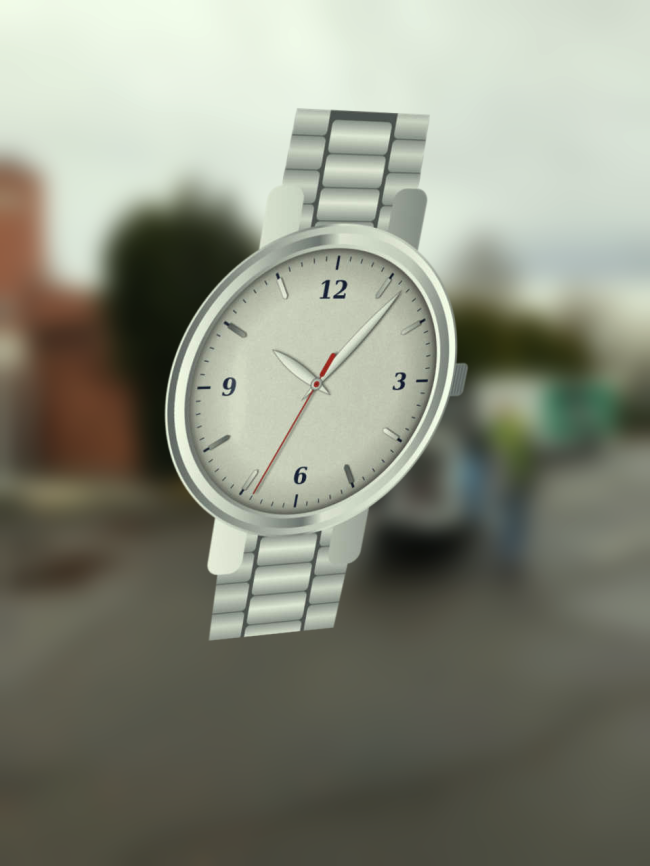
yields h=10 m=6 s=34
